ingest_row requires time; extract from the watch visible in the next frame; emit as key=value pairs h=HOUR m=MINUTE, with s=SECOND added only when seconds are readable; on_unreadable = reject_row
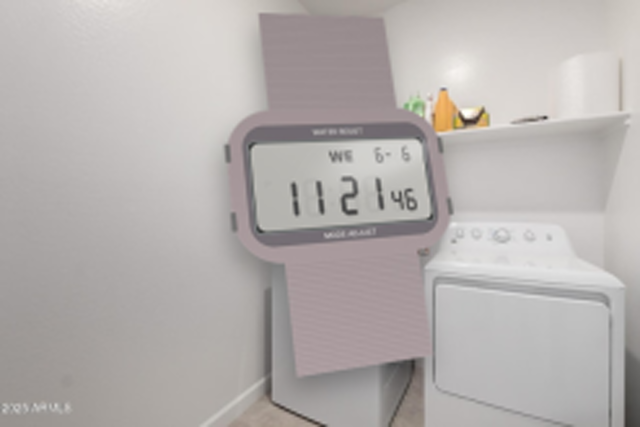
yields h=11 m=21 s=46
